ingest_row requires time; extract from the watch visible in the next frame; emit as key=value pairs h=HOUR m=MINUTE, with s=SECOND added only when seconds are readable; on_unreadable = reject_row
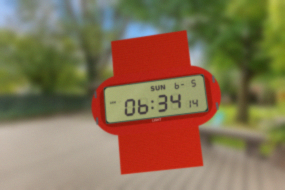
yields h=6 m=34
